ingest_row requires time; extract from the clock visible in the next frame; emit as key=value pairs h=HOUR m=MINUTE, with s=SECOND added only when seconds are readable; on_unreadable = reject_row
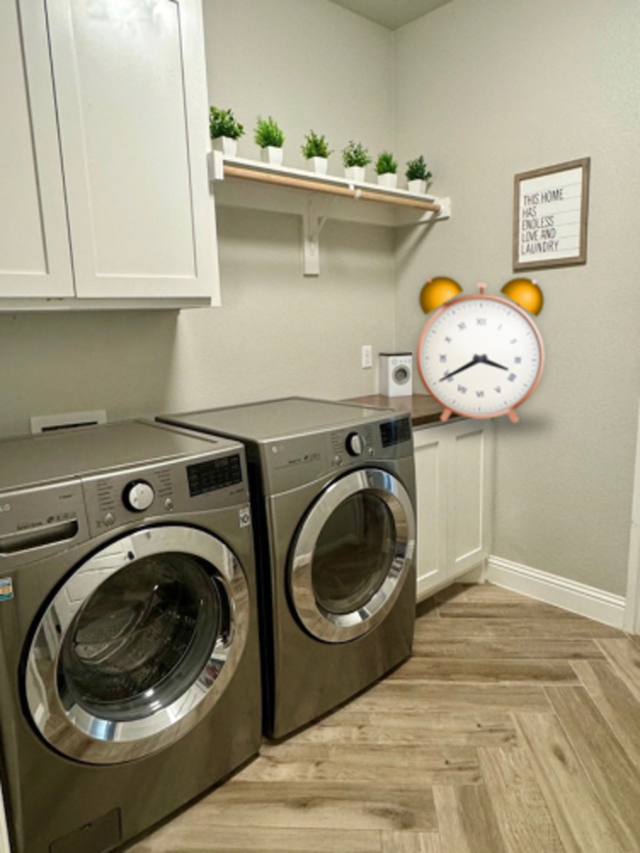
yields h=3 m=40
